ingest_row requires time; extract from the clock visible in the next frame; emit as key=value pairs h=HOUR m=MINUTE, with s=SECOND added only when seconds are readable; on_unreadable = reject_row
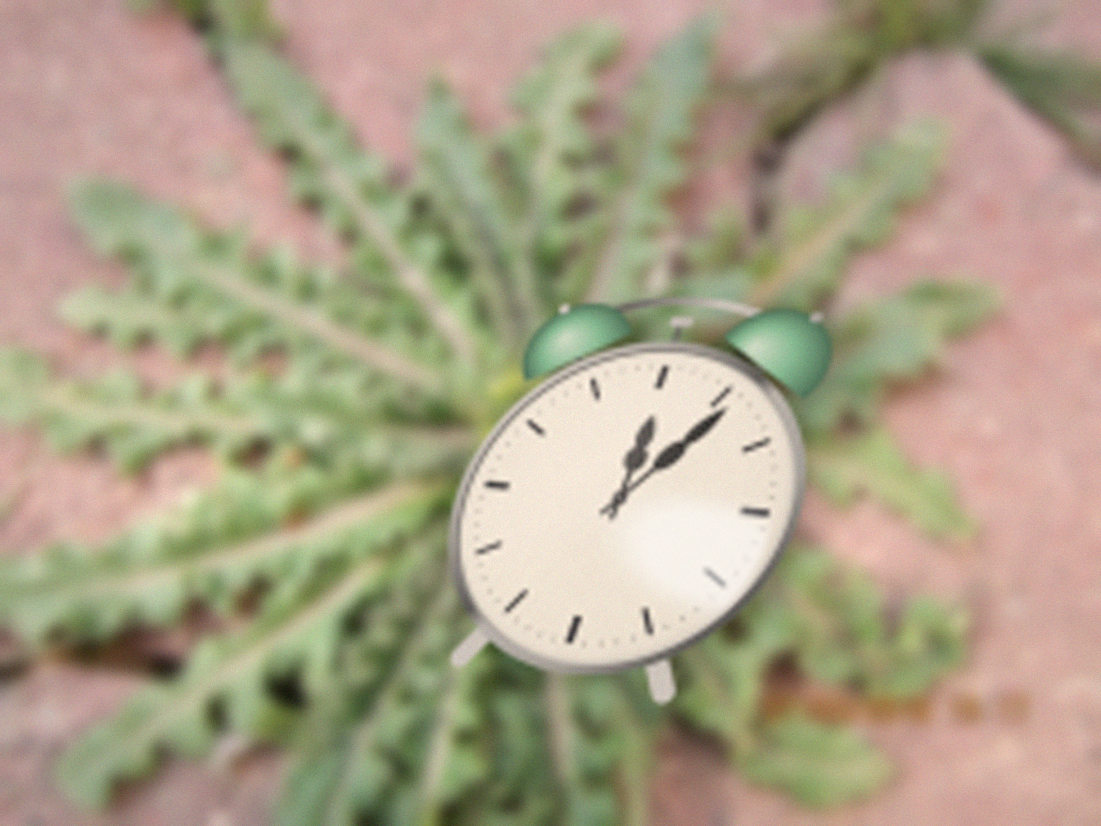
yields h=12 m=6
